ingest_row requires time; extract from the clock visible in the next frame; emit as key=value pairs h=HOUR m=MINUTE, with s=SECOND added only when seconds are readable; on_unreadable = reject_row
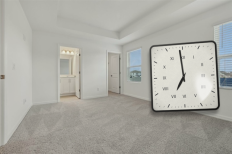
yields h=6 m=59
